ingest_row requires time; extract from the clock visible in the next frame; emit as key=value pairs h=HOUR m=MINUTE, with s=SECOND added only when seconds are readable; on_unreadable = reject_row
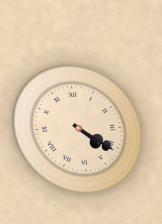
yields h=4 m=21
